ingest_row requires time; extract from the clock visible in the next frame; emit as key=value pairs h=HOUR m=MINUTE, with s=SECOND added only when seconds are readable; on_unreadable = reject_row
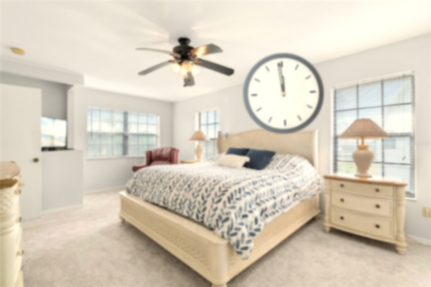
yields h=11 m=59
